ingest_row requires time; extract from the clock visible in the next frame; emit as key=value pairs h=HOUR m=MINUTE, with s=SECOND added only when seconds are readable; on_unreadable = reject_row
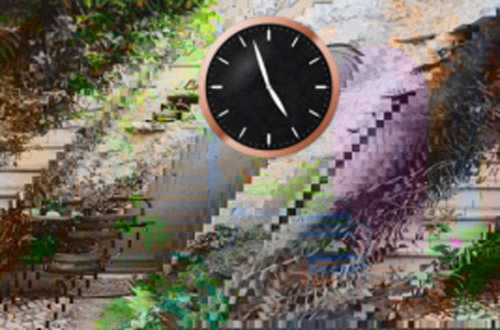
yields h=4 m=57
